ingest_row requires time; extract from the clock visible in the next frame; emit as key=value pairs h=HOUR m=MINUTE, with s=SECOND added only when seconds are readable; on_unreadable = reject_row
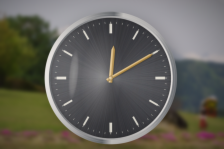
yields h=12 m=10
